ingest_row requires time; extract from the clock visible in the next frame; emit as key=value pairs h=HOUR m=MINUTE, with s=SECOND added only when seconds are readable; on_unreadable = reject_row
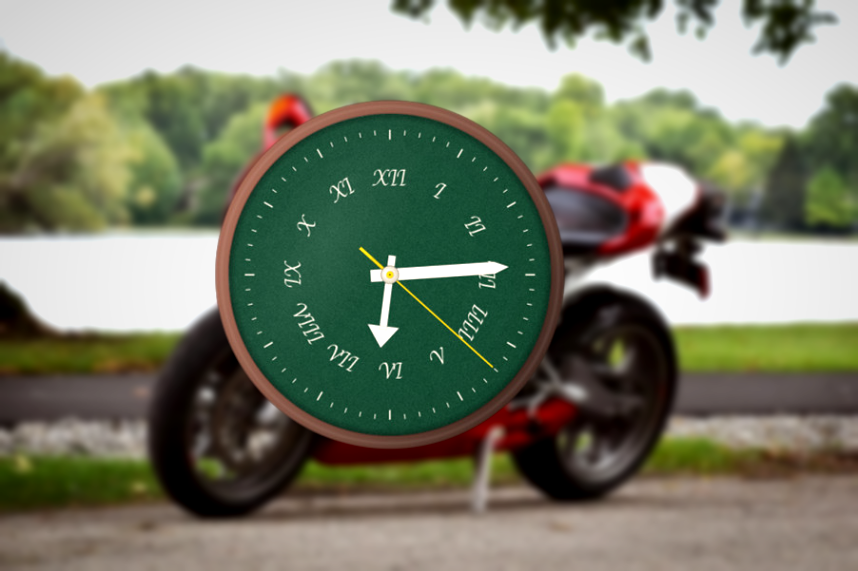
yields h=6 m=14 s=22
